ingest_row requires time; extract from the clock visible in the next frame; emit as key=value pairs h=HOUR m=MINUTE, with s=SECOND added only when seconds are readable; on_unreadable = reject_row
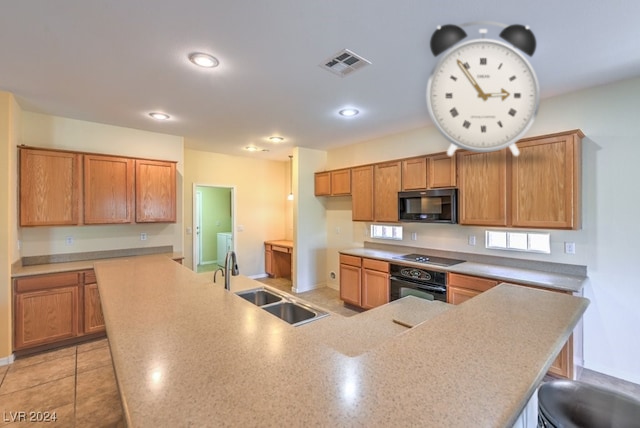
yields h=2 m=54
